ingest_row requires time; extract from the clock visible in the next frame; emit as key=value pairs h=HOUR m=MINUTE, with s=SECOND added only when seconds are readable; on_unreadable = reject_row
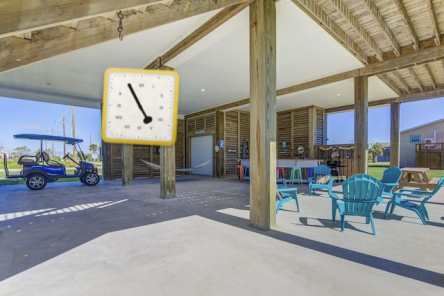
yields h=4 m=55
